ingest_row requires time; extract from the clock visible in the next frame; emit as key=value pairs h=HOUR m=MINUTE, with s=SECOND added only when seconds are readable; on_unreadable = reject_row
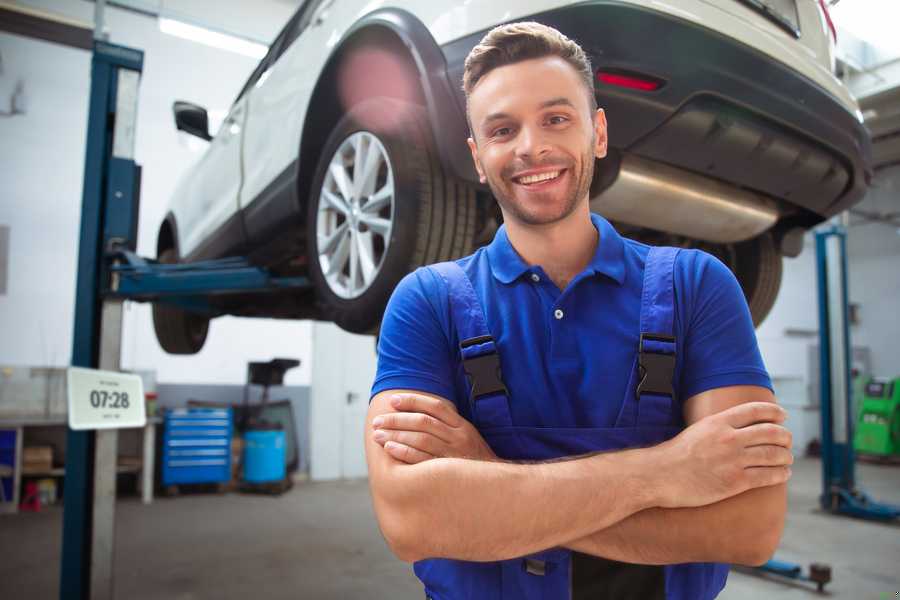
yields h=7 m=28
